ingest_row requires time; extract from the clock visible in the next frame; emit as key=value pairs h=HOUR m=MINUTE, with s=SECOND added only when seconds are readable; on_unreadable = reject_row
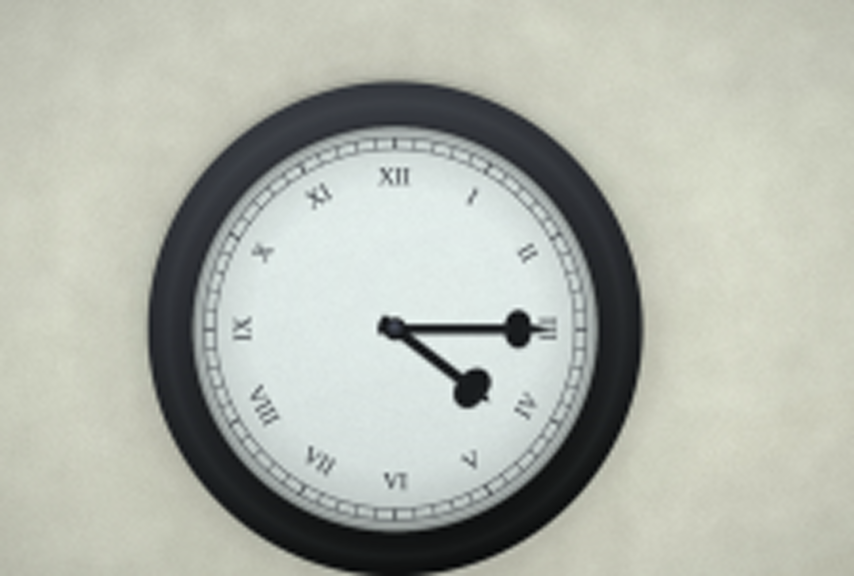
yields h=4 m=15
